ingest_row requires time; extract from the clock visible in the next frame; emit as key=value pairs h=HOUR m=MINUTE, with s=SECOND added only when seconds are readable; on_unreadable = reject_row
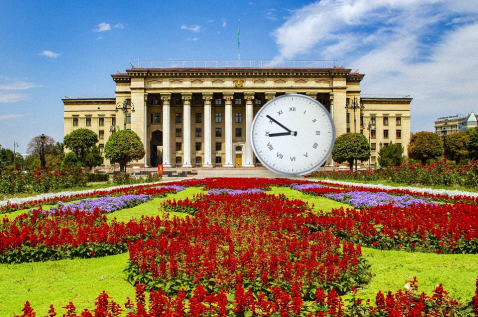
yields h=8 m=51
